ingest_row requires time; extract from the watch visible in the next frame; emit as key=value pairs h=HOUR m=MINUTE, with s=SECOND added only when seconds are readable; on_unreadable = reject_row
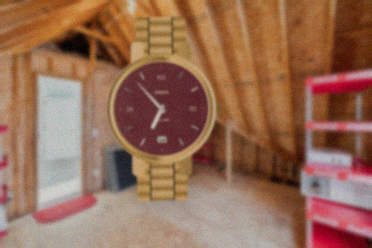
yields h=6 m=53
